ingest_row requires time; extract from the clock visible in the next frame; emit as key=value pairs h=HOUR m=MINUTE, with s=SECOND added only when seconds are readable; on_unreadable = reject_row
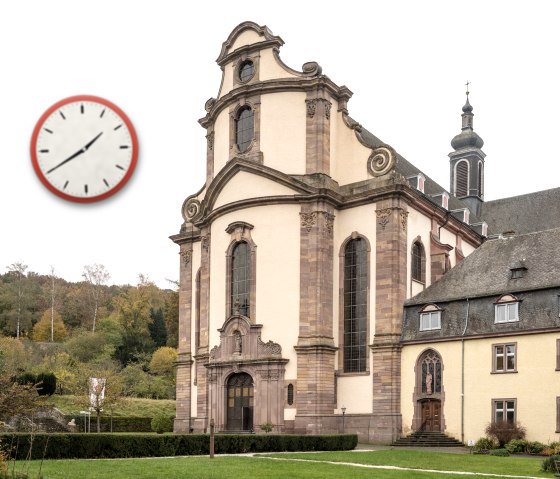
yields h=1 m=40
